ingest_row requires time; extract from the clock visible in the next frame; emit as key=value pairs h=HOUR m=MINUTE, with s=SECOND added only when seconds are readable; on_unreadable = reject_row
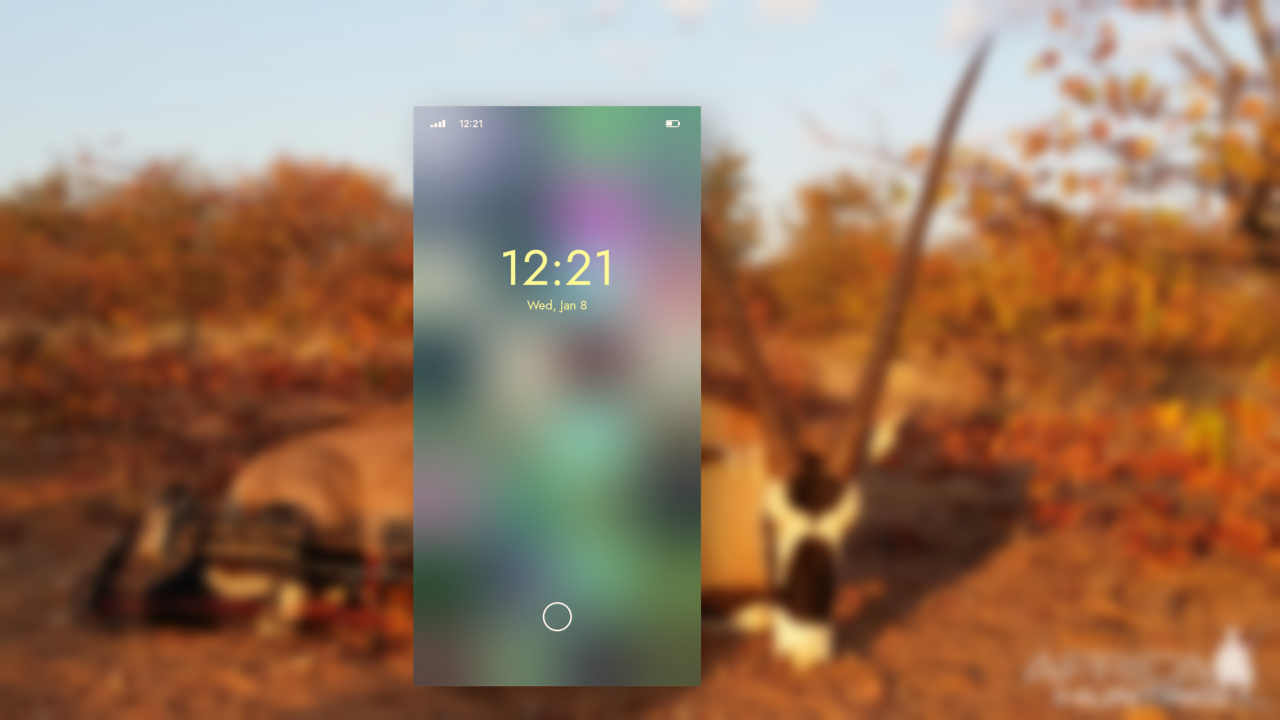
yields h=12 m=21
